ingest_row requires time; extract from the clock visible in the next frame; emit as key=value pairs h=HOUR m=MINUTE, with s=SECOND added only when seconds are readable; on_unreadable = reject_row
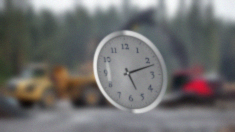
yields h=5 m=12
